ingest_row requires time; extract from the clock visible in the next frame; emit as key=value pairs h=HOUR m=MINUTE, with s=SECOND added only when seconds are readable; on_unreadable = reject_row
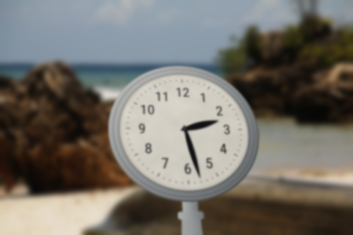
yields h=2 m=28
